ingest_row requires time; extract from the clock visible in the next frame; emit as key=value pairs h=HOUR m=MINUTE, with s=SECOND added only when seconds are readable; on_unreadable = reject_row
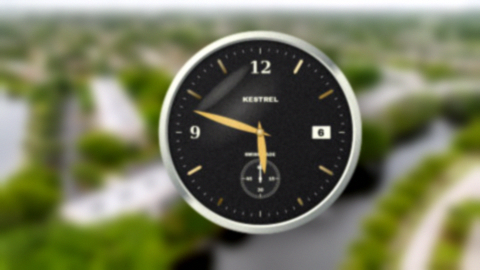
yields h=5 m=48
